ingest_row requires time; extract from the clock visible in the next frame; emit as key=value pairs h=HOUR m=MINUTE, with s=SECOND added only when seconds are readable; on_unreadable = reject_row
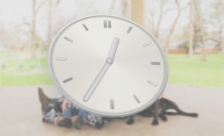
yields h=12 m=35
